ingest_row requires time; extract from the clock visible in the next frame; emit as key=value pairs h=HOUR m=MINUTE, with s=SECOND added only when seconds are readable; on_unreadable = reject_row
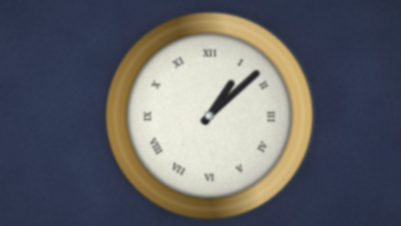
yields h=1 m=8
